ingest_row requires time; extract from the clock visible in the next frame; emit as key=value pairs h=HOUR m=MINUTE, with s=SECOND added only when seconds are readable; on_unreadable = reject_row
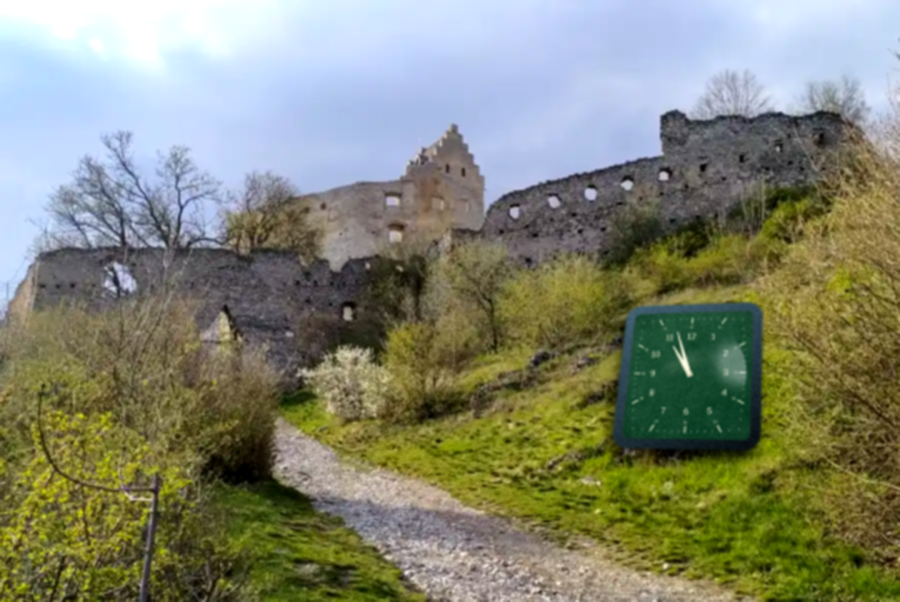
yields h=10 m=57
